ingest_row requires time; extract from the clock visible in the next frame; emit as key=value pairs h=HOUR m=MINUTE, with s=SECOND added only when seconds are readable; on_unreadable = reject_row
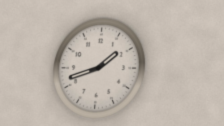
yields h=1 m=42
